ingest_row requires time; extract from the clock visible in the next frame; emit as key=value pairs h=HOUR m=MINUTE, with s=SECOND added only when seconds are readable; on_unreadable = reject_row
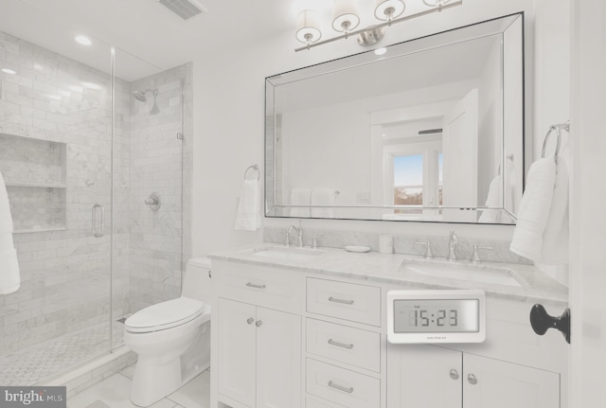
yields h=15 m=23
